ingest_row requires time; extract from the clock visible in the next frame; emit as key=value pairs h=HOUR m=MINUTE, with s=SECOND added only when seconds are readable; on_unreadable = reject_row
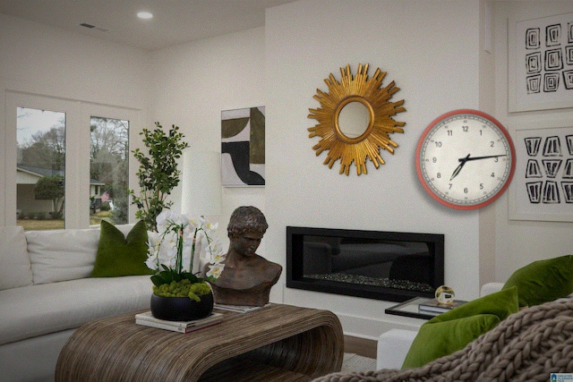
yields h=7 m=14
